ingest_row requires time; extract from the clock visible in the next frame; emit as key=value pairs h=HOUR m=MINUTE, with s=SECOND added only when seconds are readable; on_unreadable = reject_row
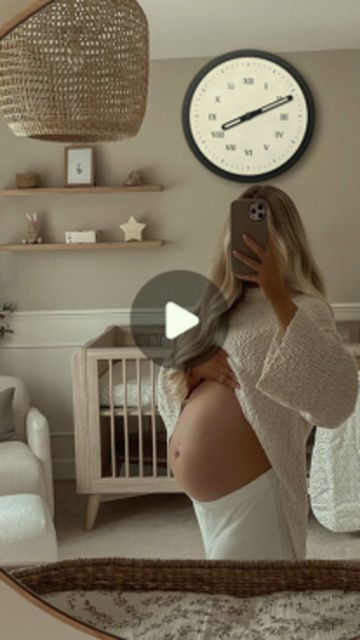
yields h=8 m=11
